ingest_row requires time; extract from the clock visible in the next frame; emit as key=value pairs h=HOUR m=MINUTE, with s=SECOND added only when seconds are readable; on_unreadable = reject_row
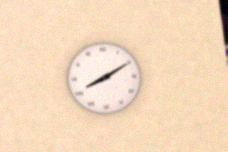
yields h=8 m=10
